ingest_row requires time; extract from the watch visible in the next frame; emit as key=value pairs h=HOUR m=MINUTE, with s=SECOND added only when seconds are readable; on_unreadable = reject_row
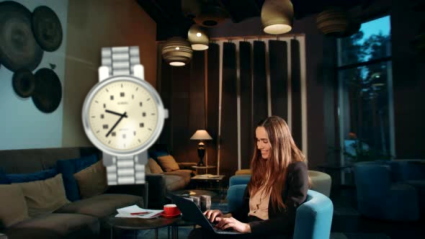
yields h=9 m=37
